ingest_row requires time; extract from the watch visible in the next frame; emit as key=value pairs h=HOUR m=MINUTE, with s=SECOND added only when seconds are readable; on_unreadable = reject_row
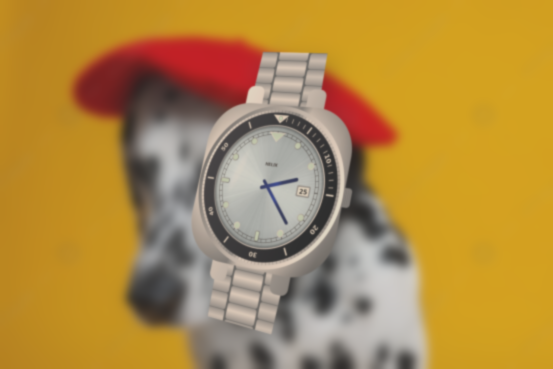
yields h=2 m=23
